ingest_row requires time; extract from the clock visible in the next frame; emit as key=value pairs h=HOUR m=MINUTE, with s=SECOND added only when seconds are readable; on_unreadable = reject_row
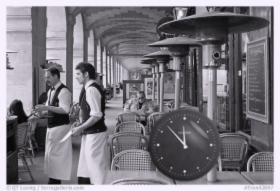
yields h=11 m=53
